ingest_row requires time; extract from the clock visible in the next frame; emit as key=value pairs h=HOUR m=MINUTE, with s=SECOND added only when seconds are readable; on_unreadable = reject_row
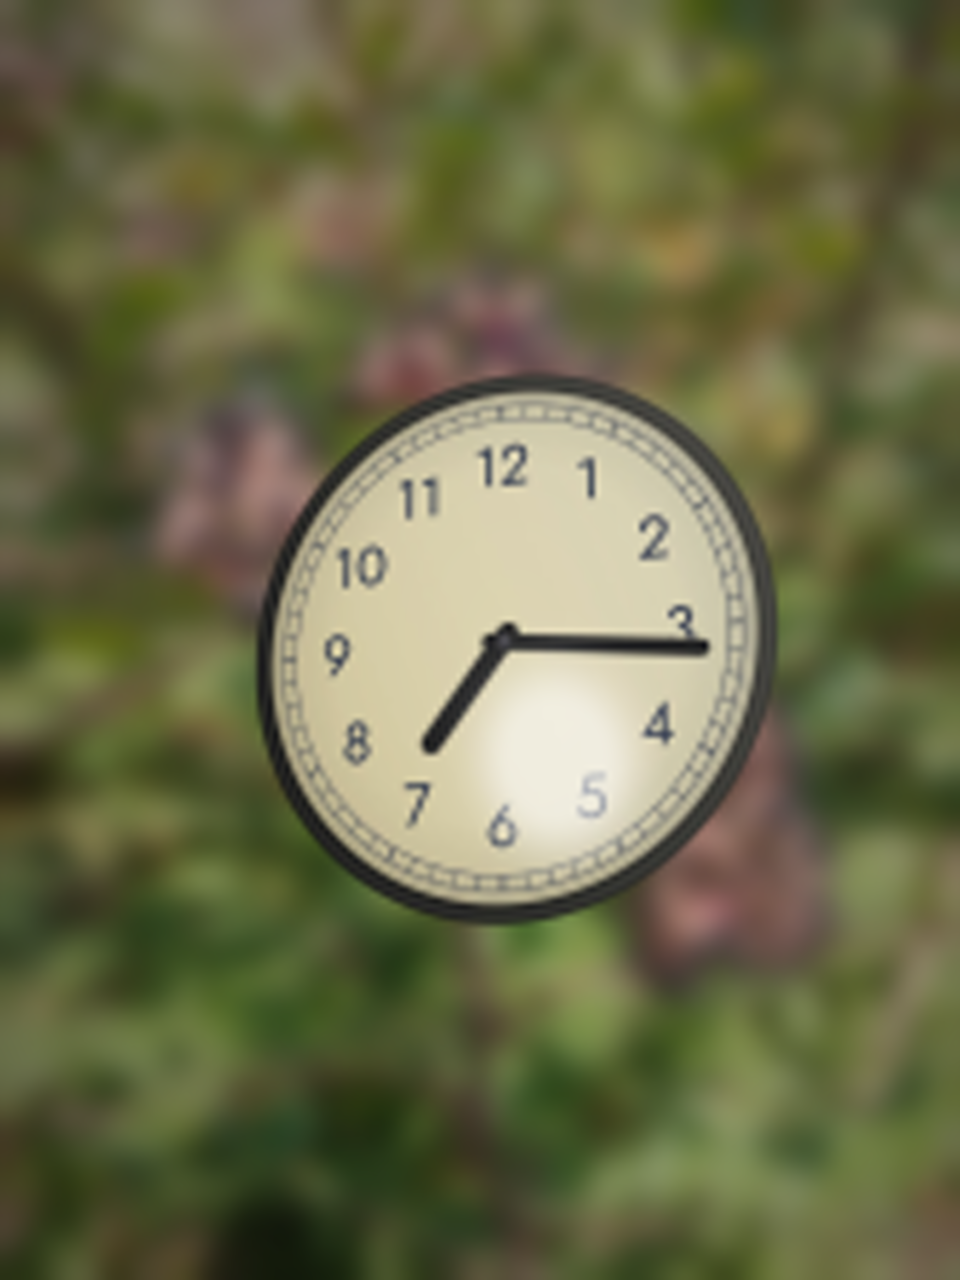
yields h=7 m=16
